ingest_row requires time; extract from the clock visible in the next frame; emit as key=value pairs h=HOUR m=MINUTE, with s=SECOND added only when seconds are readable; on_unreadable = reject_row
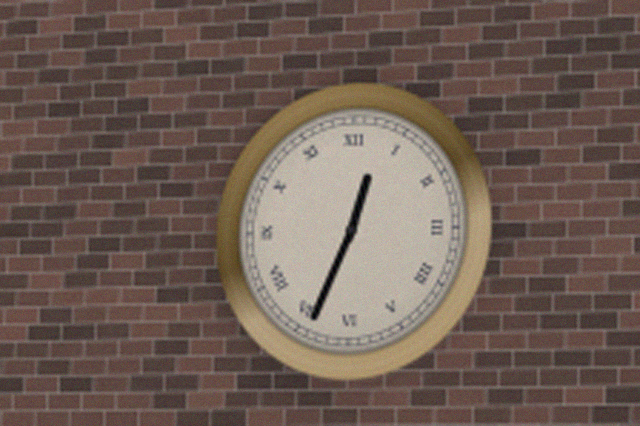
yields h=12 m=34
